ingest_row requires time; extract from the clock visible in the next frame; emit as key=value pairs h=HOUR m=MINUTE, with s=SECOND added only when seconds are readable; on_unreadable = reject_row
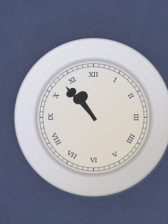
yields h=10 m=53
